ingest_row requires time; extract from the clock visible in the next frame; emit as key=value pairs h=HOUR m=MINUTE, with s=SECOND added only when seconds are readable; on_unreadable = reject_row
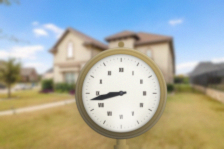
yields h=8 m=43
